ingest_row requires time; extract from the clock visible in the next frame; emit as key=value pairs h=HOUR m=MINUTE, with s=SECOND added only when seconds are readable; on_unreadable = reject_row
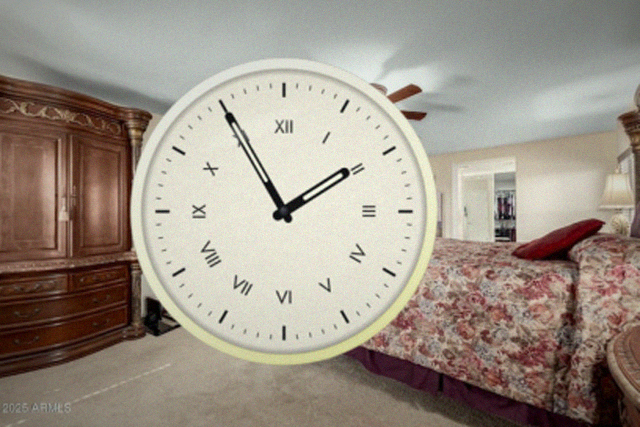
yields h=1 m=55
